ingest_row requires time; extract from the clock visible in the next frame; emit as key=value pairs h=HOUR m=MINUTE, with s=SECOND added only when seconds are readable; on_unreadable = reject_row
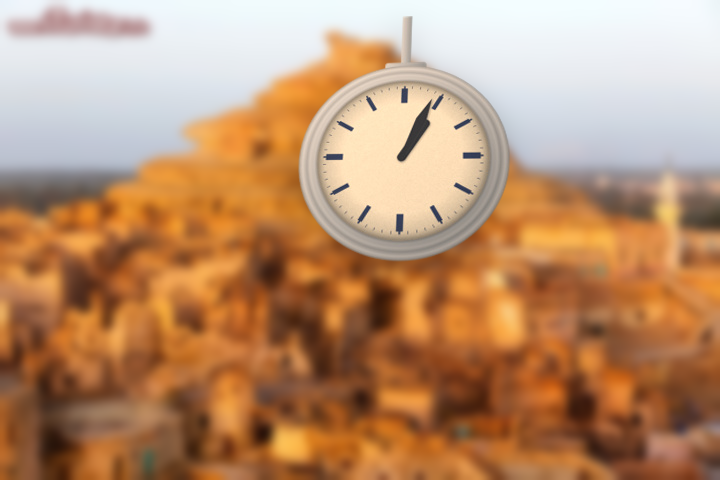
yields h=1 m=4
